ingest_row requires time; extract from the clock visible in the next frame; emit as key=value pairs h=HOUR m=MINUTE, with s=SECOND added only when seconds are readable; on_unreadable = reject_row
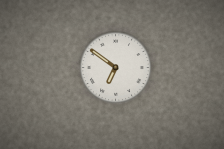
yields h=6 m=51
